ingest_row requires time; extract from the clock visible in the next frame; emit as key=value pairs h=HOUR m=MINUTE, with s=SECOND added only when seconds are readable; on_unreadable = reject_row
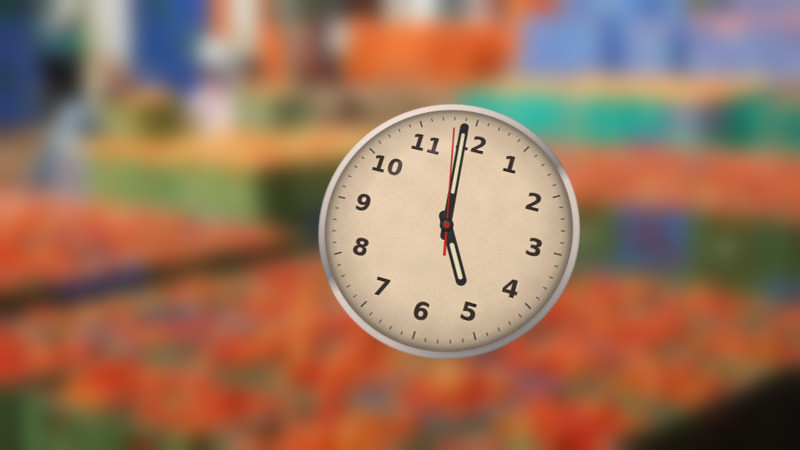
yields h=4 m=58 s=58
